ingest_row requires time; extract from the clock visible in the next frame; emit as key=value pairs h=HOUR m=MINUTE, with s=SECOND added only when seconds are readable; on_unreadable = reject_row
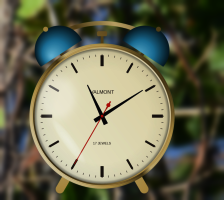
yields h=11 m=9 s=35
